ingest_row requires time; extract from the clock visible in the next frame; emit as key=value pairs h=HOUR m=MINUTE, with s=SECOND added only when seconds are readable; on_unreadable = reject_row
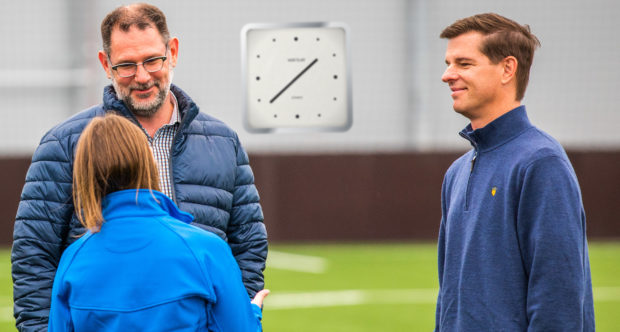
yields h=1 m=38
